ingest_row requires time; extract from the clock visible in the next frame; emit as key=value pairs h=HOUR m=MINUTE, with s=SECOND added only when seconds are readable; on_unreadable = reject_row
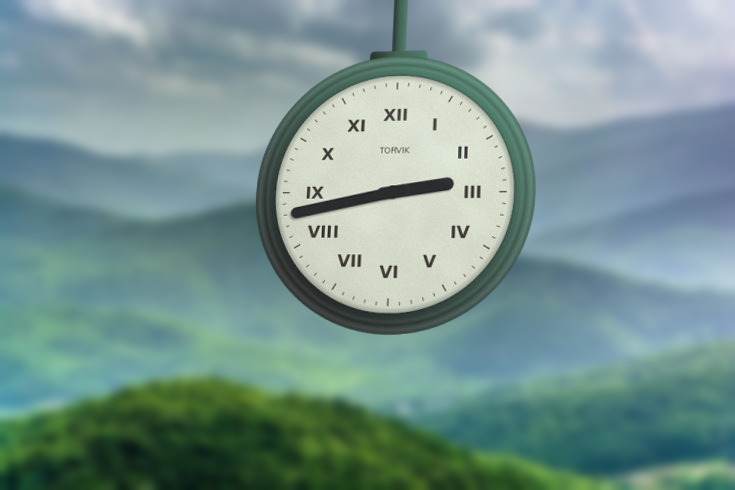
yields h=2 m=43
